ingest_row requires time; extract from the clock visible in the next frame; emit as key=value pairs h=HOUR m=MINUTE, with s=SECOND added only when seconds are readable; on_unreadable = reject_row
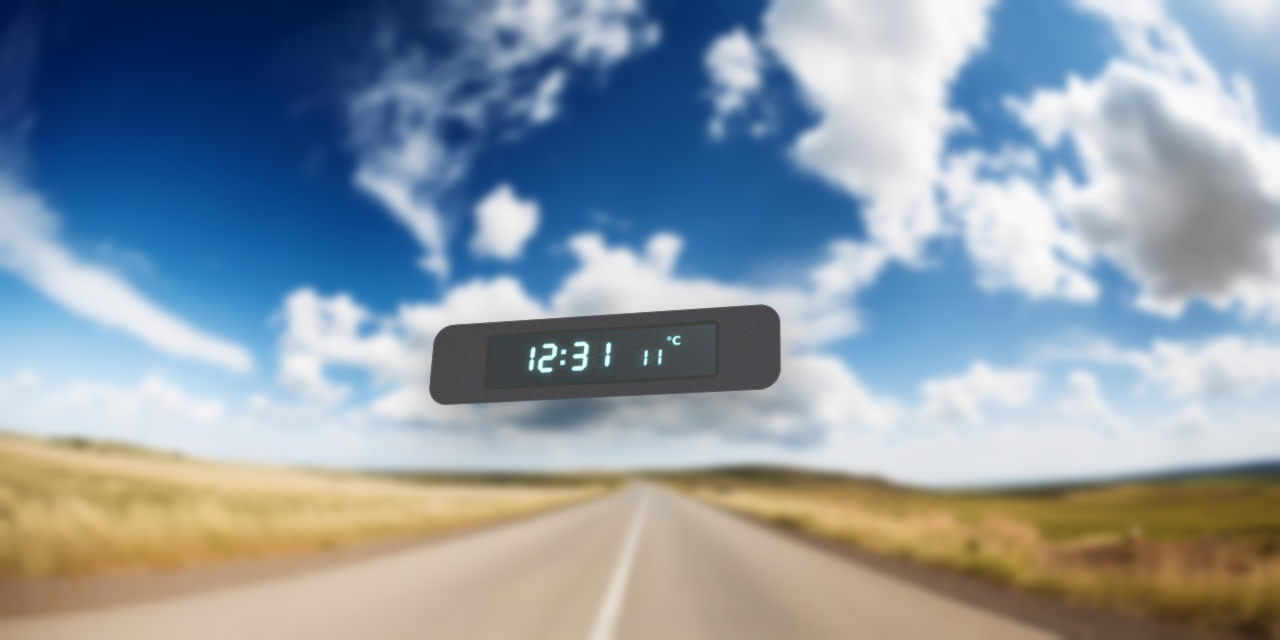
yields h=12 m=31
